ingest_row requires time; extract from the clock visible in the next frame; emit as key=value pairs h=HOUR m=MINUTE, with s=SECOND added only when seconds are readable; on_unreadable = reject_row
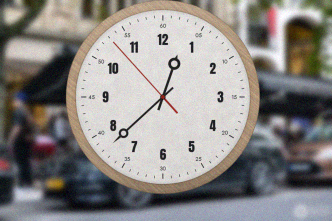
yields h=12 m=37 s=53
